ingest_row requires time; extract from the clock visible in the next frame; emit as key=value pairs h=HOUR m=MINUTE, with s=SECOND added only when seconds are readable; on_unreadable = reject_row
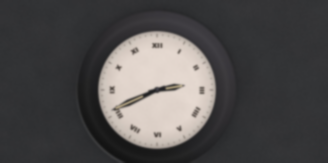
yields h=2 m=41
